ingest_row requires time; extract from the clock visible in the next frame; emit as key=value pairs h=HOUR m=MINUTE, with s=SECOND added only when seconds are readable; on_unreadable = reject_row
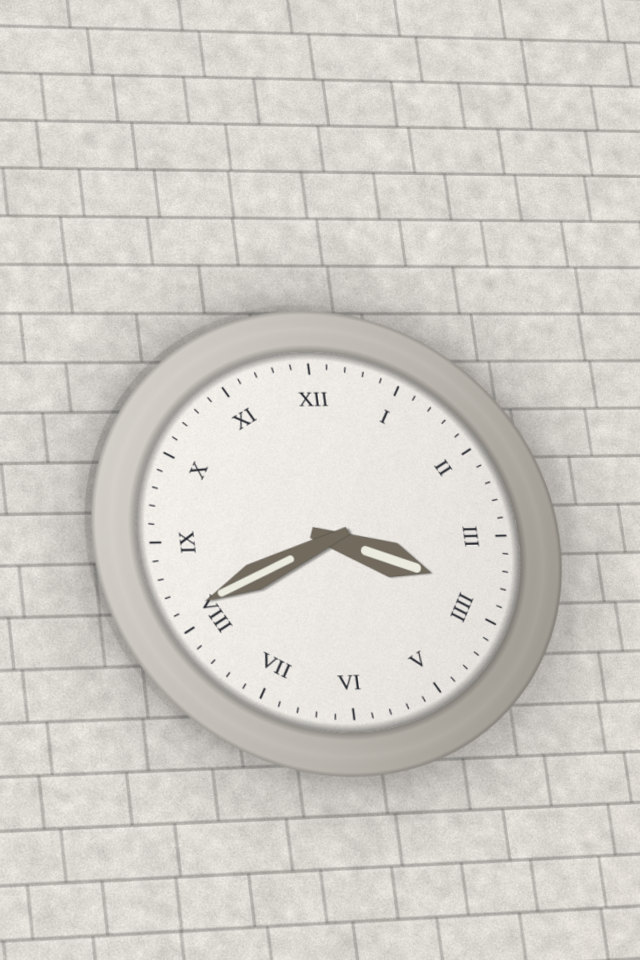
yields h=3 m=41
